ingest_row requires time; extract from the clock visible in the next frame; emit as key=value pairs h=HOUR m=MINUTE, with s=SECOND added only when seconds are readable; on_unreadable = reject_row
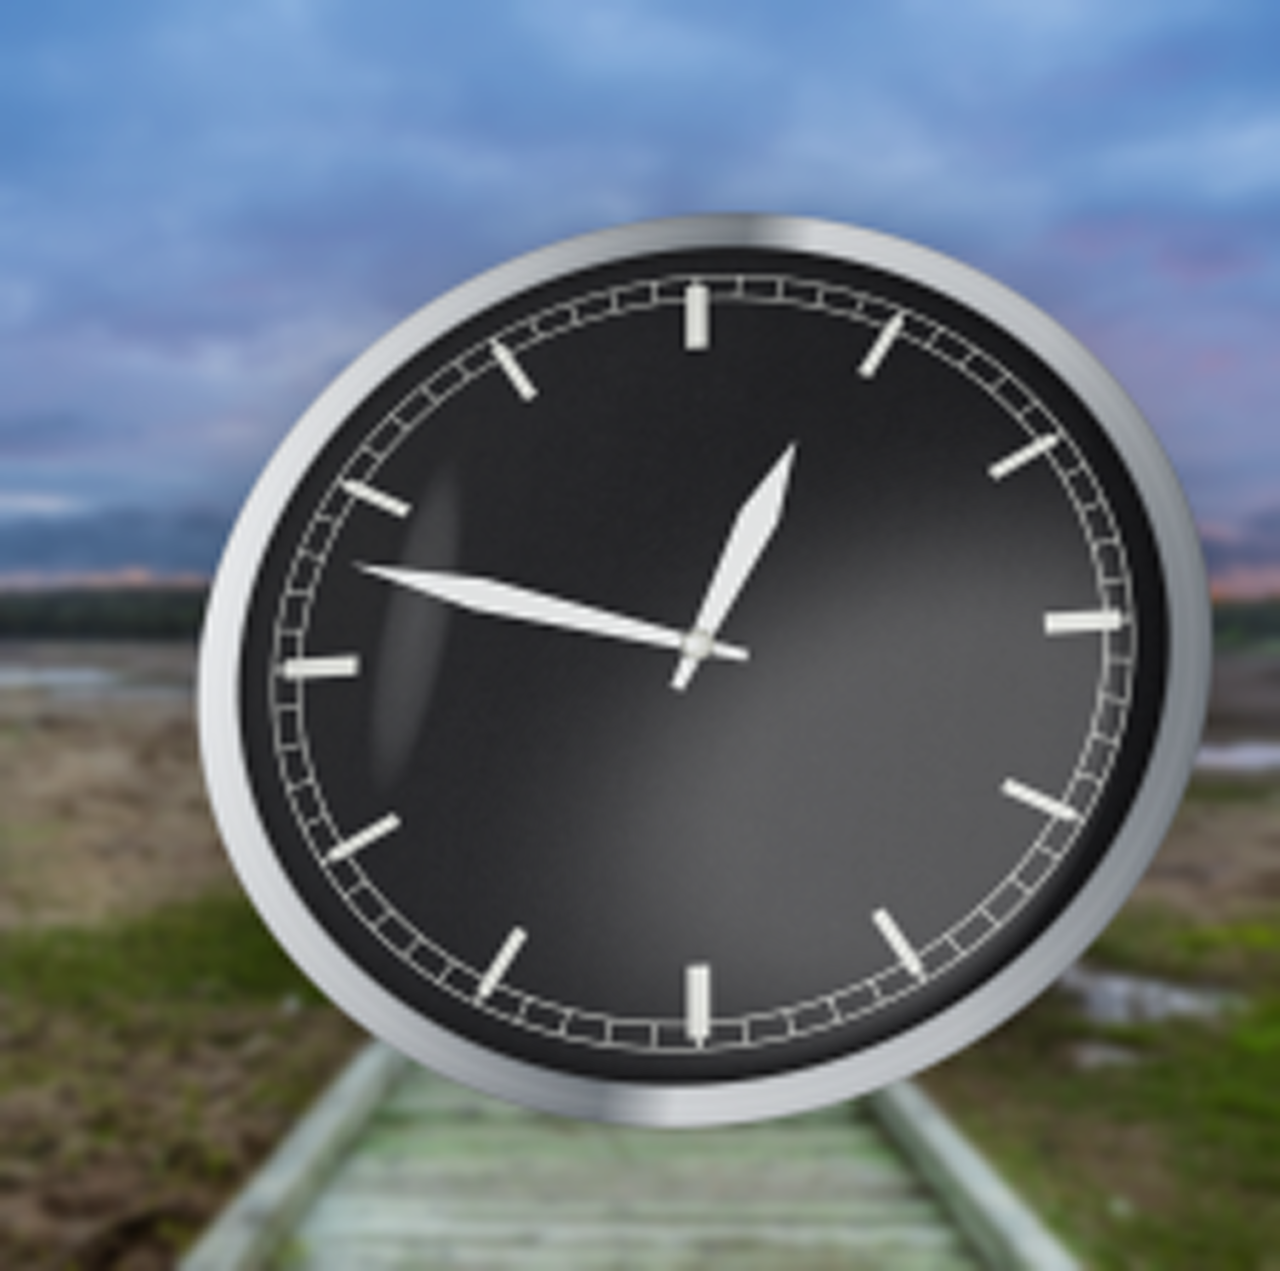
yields h=12 m=48
